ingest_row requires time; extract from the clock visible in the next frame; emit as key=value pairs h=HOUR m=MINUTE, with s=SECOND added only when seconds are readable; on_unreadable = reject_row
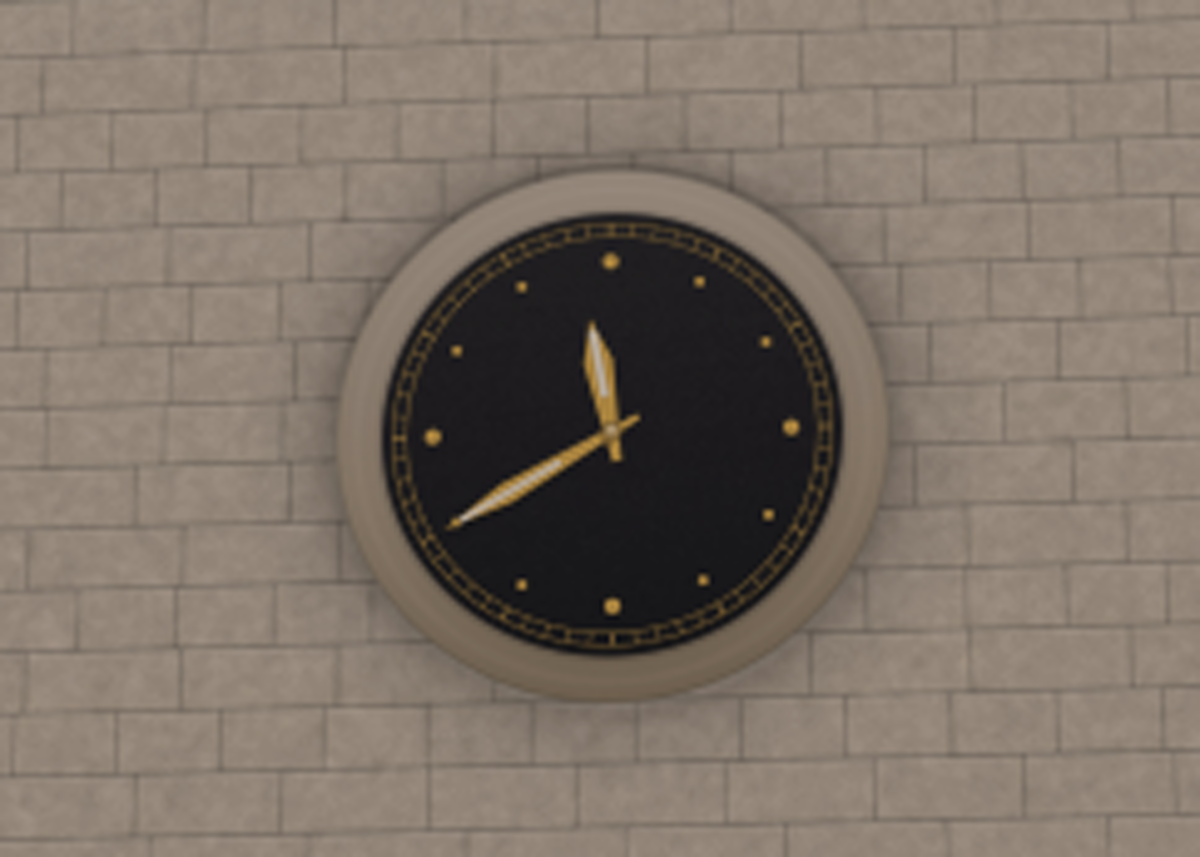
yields h=11 m=40
